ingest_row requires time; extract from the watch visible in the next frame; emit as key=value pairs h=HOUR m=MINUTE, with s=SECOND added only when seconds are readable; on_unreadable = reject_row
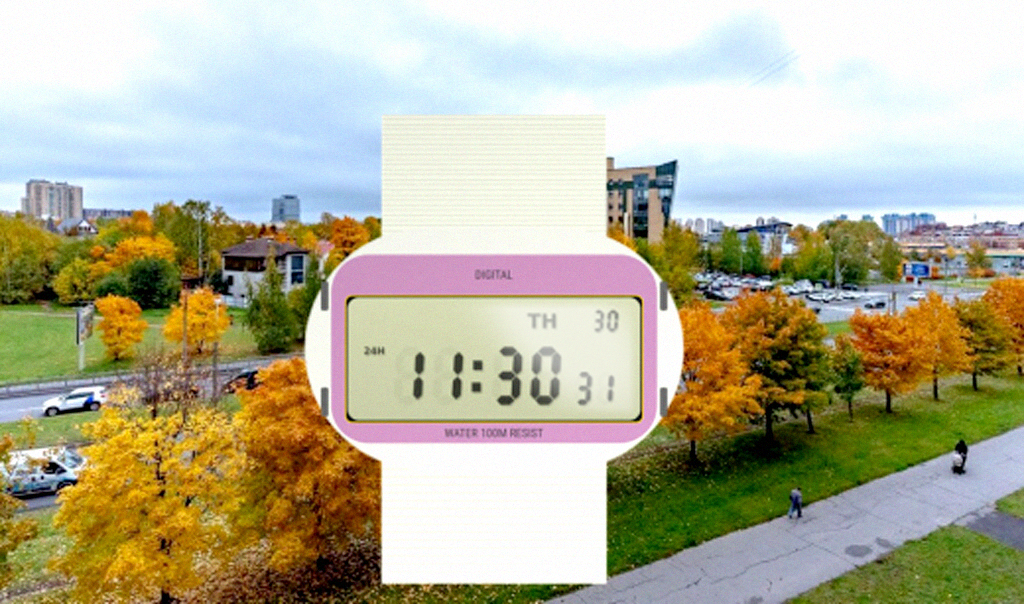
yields h=11 m=30 s=31
